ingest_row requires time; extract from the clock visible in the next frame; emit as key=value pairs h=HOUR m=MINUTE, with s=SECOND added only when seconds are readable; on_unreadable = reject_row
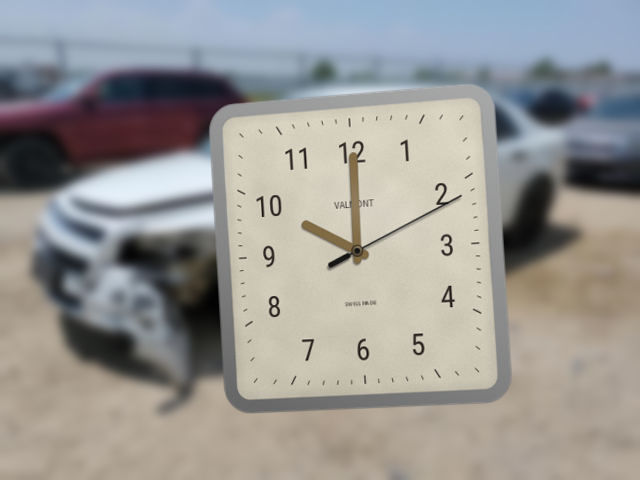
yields h=10 m=0 s=11
